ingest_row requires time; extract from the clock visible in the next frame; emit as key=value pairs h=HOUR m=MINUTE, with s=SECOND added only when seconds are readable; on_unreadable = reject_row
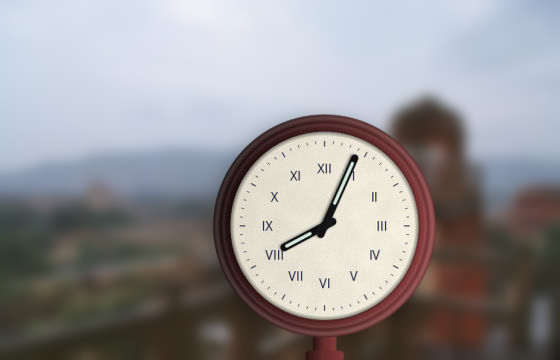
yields h=8 m=4
